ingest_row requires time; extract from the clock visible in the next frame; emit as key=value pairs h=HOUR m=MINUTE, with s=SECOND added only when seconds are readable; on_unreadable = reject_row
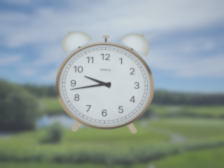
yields h=9 m=43
